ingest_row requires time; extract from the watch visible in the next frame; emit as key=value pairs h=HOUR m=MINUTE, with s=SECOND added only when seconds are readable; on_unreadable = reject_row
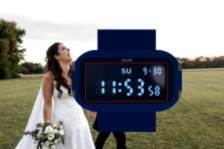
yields h=11 m=53 s=58
